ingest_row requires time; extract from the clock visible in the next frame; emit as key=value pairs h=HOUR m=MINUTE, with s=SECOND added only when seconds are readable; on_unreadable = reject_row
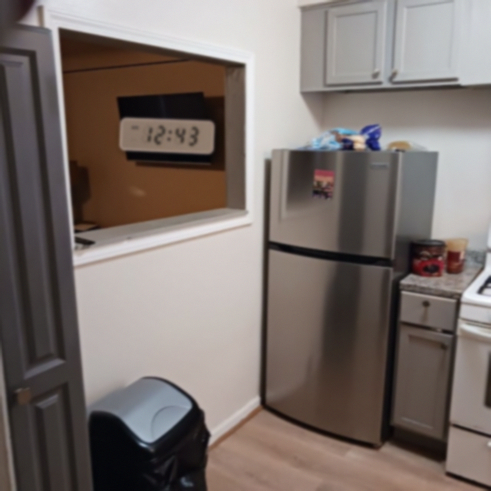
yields h=12 m=43
